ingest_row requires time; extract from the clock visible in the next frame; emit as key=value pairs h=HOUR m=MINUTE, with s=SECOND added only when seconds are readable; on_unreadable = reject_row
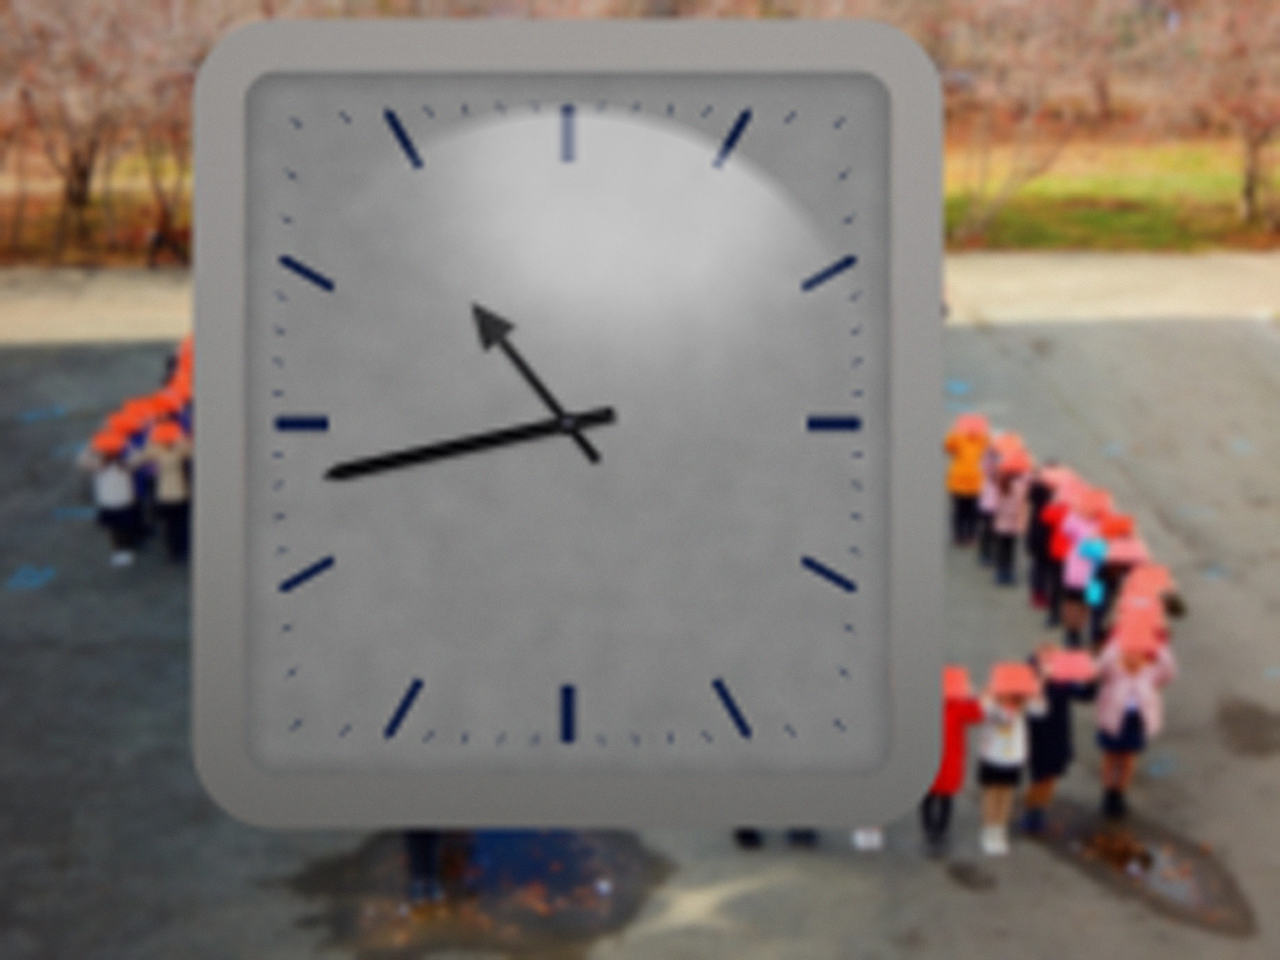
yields h=10 m=43
